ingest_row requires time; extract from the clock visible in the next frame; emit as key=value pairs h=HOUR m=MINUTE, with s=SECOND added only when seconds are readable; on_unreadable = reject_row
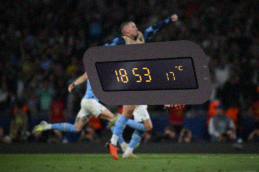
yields h=18 m=53
